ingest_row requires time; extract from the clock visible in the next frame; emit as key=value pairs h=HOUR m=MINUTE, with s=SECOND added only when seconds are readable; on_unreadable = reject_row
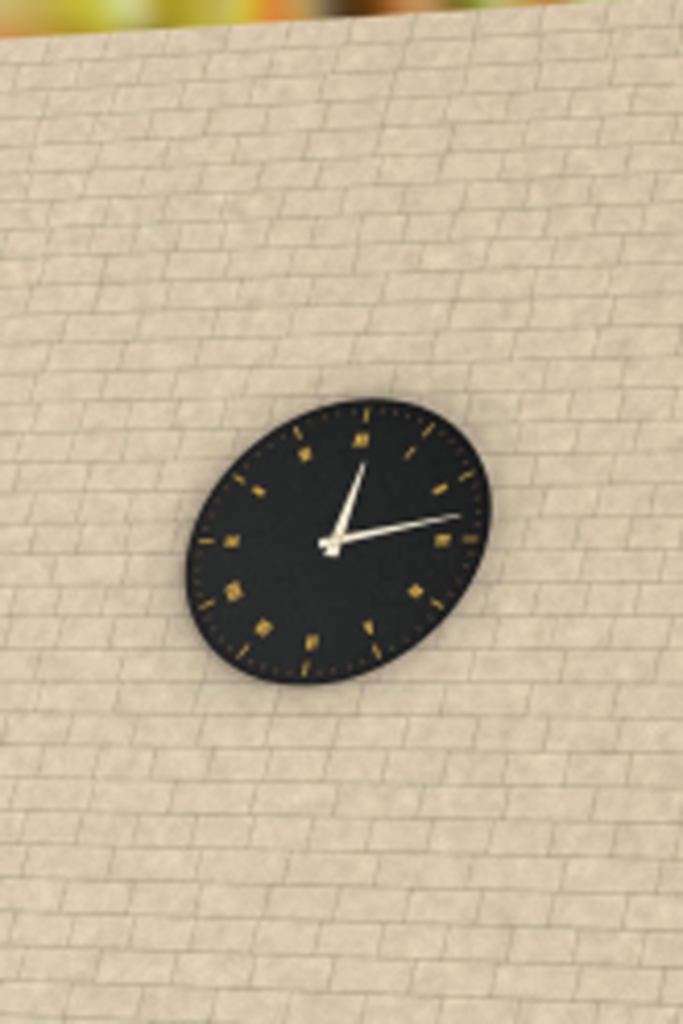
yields h=12 m=13
